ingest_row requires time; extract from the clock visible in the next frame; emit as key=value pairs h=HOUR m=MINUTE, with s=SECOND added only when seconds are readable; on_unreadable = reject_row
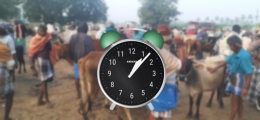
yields h=1 m=7
